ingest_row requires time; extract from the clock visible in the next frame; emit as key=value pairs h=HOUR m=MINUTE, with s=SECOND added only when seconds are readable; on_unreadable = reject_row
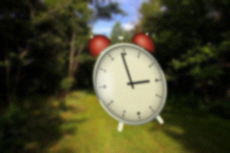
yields h=2 m=59
